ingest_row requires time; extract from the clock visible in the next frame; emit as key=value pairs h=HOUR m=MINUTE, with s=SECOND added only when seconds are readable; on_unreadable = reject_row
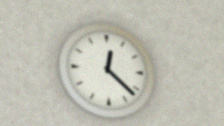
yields h=12 m=22
